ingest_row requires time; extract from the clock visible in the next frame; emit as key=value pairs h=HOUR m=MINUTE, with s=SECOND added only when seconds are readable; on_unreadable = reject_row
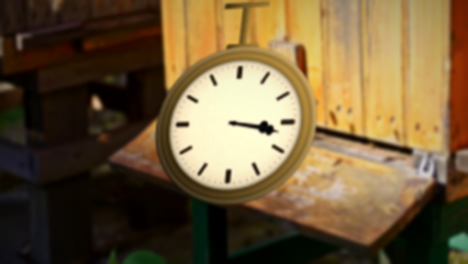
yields h=3 m=17
